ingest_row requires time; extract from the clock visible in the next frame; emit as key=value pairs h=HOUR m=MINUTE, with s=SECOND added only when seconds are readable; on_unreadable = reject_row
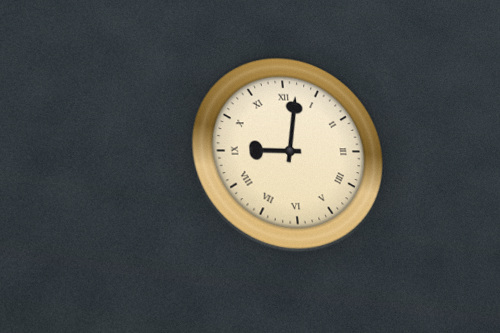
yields h=9 m=2
